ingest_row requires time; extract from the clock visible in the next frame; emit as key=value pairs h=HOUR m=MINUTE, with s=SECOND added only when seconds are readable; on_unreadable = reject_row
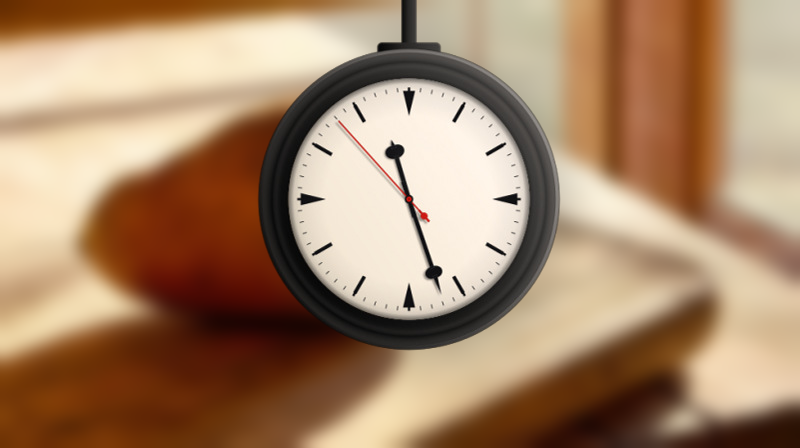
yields h=11 m=26 s=53
